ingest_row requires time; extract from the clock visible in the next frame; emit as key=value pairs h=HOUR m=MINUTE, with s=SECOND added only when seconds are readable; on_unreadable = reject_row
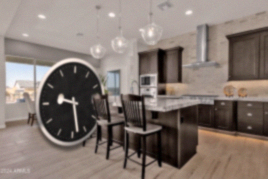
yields h=9 m=28
